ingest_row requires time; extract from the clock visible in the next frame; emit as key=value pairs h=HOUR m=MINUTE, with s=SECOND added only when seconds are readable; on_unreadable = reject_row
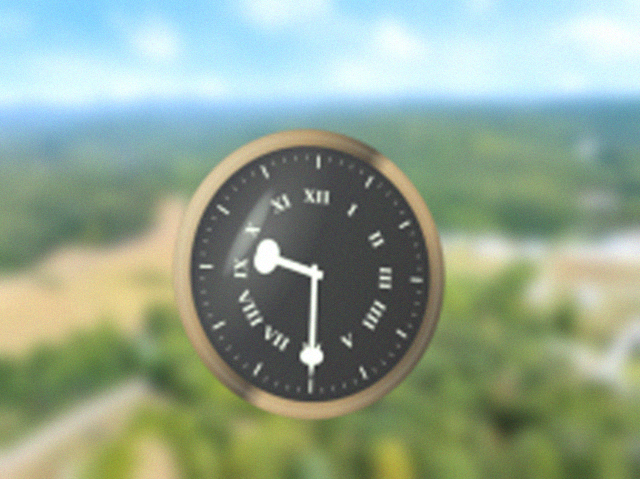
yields h=9 m=30
